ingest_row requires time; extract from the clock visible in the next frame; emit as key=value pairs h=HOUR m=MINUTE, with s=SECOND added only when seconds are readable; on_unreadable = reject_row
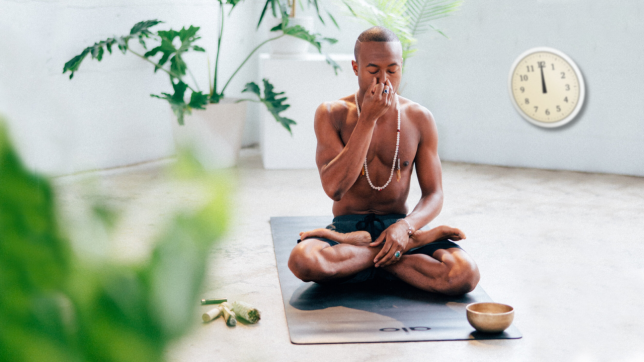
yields h=12 m=0
